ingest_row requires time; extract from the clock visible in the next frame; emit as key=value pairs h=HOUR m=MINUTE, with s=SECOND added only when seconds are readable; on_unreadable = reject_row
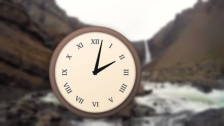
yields h=2 m=2
